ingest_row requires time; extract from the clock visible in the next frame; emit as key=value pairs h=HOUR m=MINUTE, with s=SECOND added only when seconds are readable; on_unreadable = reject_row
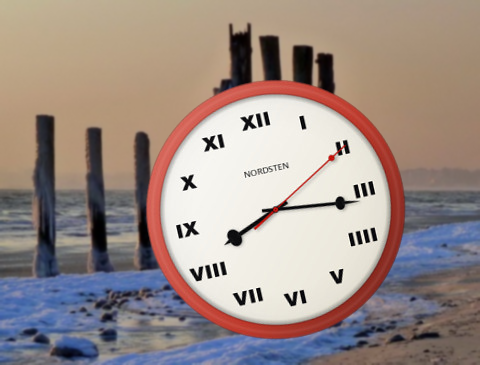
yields h=8 m=16 s=10
